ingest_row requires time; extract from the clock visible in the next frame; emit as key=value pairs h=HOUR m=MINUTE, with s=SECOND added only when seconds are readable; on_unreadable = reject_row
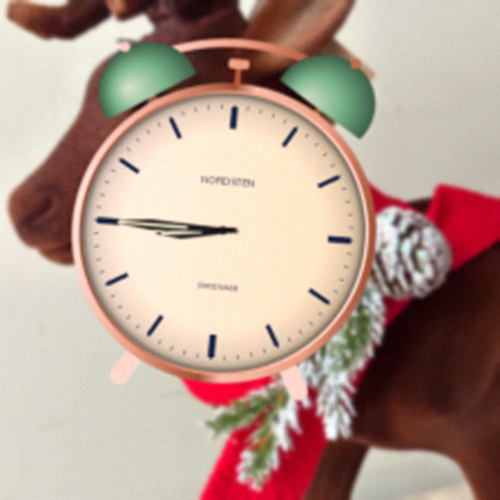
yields h=8 m=45
